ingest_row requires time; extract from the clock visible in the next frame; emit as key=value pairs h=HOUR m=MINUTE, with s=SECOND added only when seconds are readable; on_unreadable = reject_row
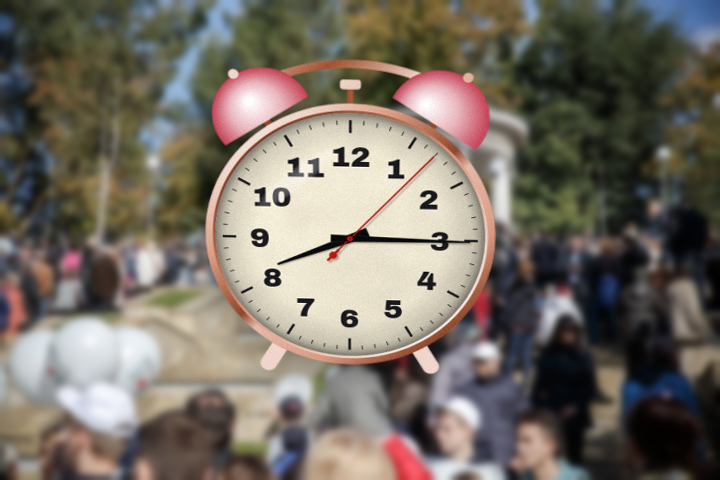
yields h=8 m=15 s=7
